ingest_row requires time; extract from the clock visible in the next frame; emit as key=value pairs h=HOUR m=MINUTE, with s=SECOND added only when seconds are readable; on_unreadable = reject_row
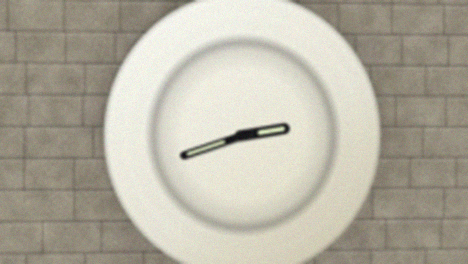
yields h=2 m=42
